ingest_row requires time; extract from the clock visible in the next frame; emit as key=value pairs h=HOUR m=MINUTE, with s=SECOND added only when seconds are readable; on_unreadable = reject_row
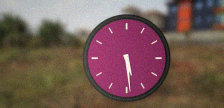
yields h=5 m=29
